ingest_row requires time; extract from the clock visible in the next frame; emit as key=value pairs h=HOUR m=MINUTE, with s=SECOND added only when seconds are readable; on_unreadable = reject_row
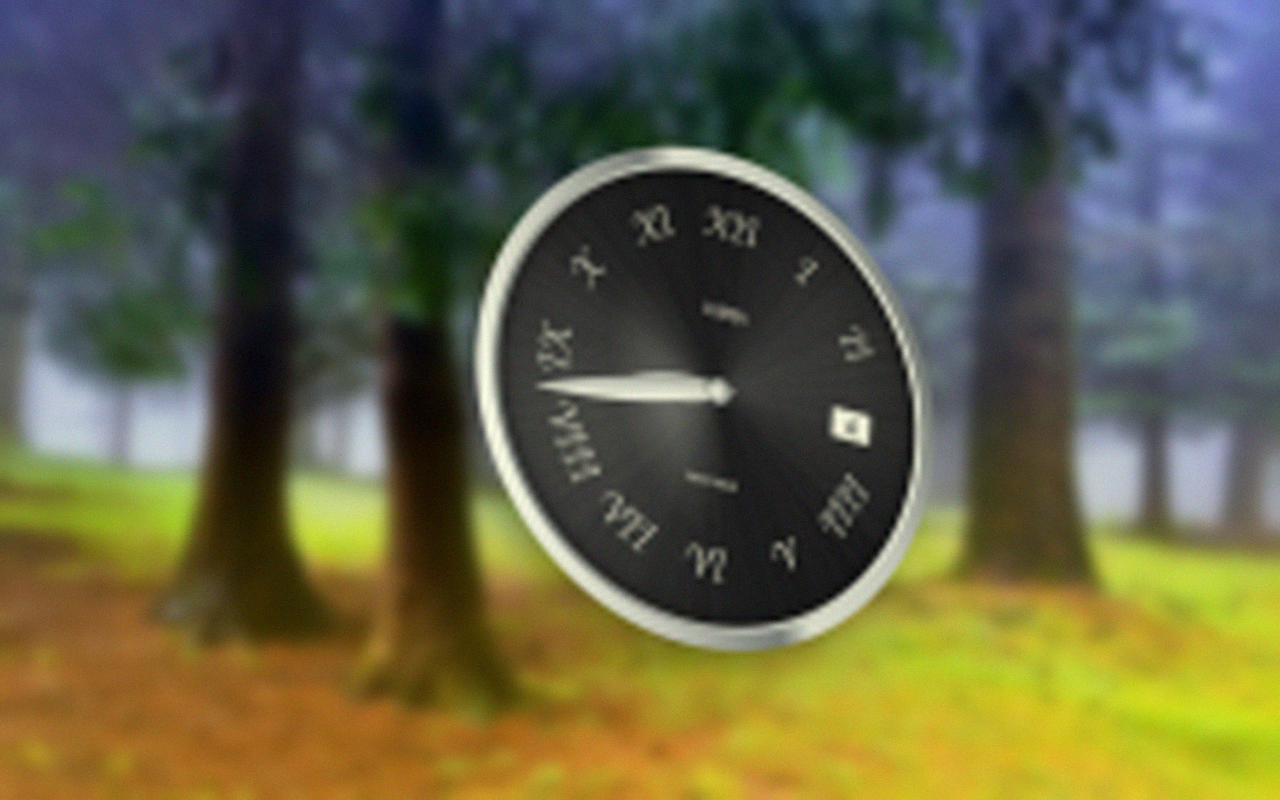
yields h=8 m=43
